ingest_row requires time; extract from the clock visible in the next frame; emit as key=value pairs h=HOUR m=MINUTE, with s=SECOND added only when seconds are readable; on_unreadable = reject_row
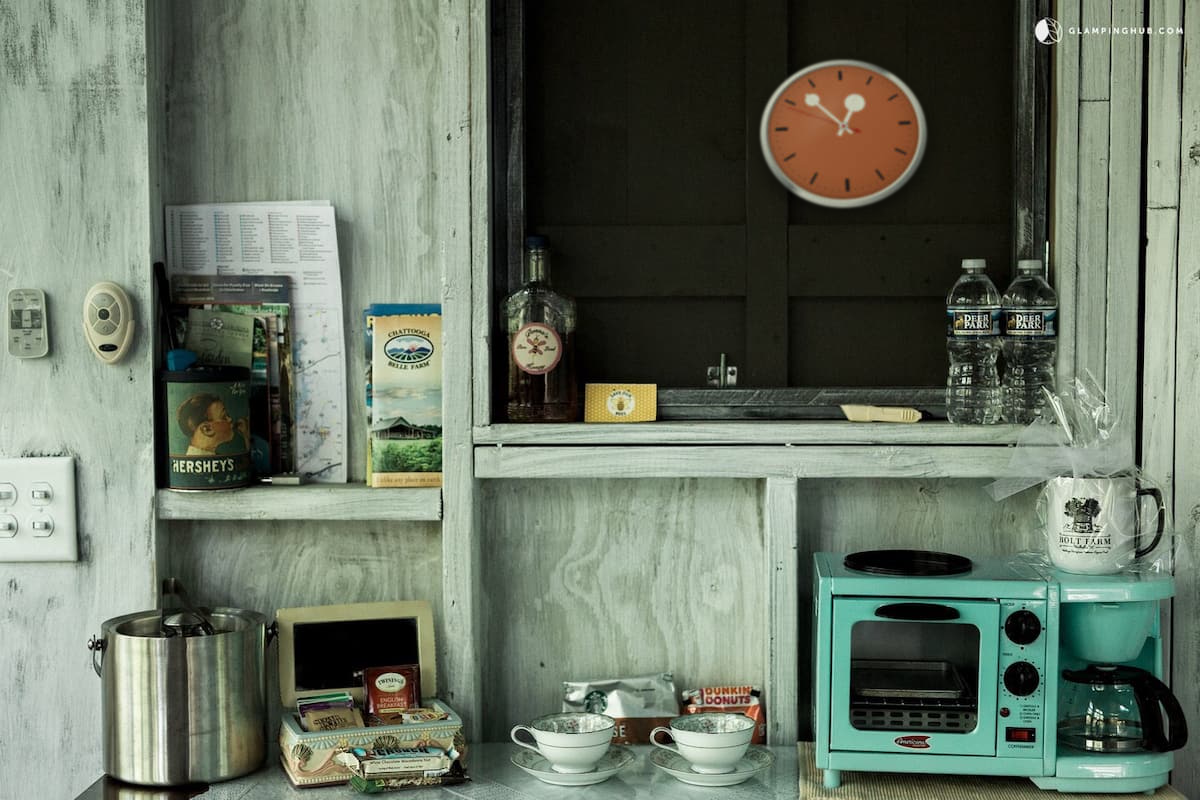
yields h=12 m=52 s=49
